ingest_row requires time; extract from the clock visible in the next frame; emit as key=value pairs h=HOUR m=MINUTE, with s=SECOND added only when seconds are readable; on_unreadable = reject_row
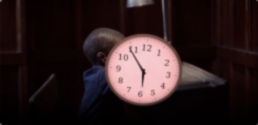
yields h=5 m=54
